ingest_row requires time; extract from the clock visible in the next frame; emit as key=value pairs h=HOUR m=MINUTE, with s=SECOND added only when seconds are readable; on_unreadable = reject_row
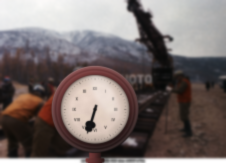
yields h=6 m=33
